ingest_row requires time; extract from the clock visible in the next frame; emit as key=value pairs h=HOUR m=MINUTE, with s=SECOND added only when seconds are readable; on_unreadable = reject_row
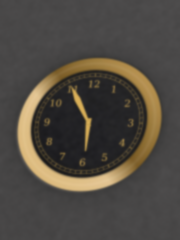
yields h=5 m=55
